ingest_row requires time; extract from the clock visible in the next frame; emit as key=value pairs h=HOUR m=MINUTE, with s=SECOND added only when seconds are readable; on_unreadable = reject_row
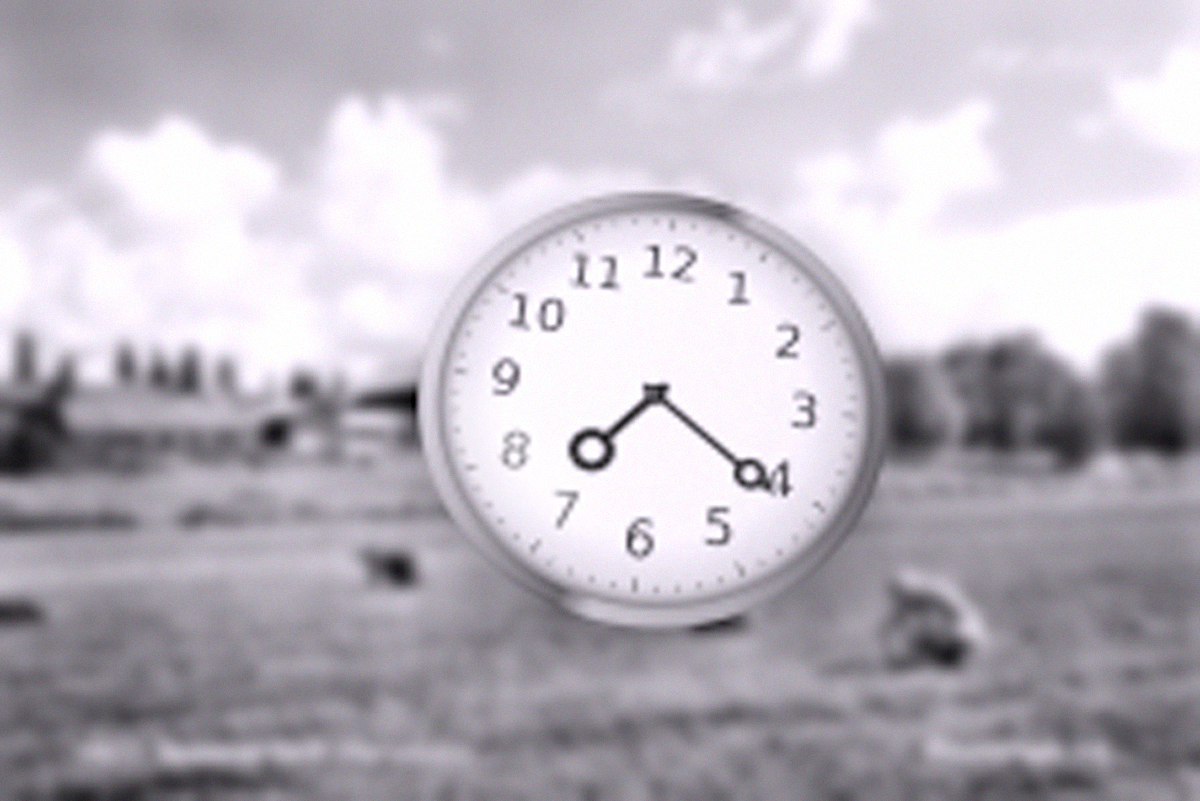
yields h=7 m=21
